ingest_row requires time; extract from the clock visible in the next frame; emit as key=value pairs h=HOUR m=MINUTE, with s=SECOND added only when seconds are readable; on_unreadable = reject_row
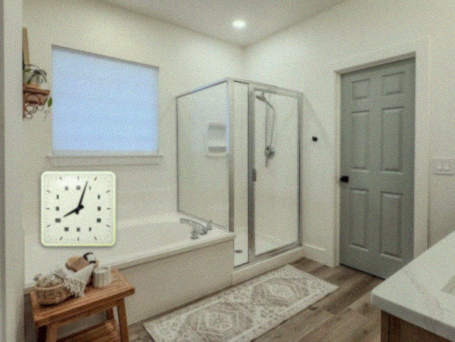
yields h=8 m=3
